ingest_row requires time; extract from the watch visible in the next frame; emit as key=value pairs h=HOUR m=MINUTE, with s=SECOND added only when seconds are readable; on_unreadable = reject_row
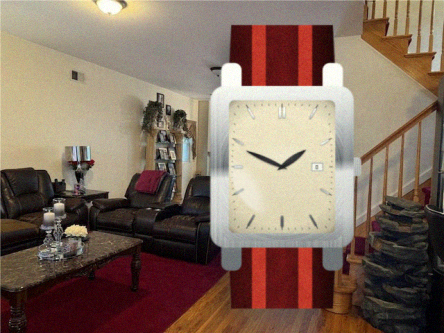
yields h=1 m=49
